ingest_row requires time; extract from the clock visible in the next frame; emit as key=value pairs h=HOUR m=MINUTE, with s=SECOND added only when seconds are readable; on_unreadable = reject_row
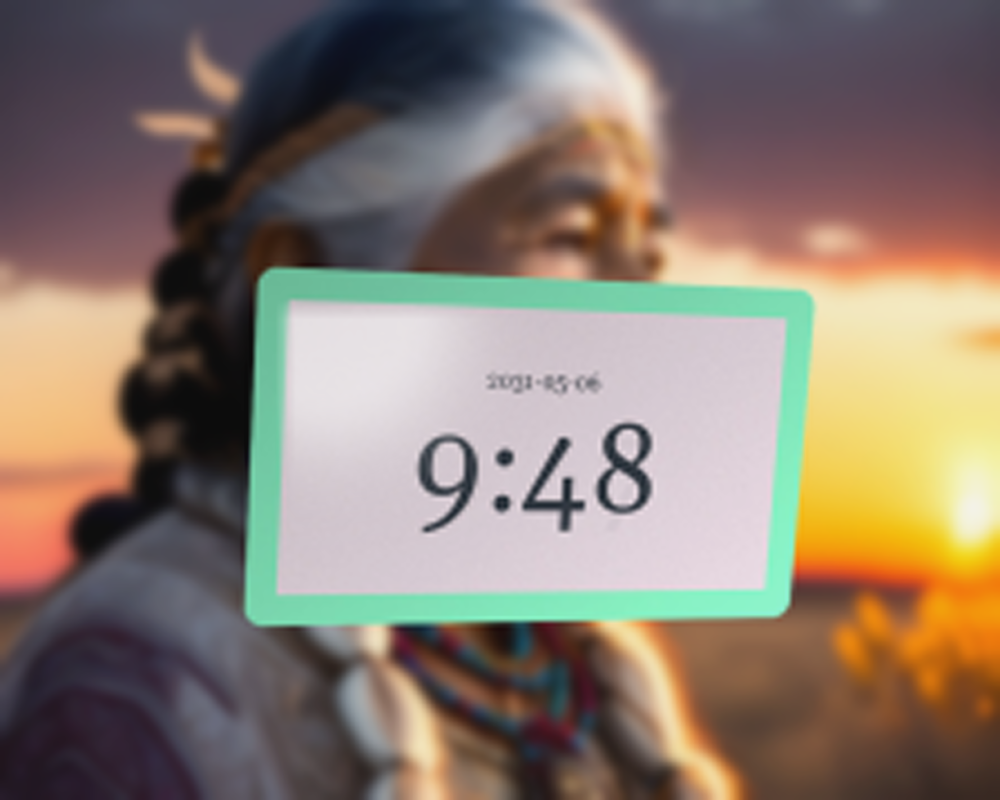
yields h=9 m=48
